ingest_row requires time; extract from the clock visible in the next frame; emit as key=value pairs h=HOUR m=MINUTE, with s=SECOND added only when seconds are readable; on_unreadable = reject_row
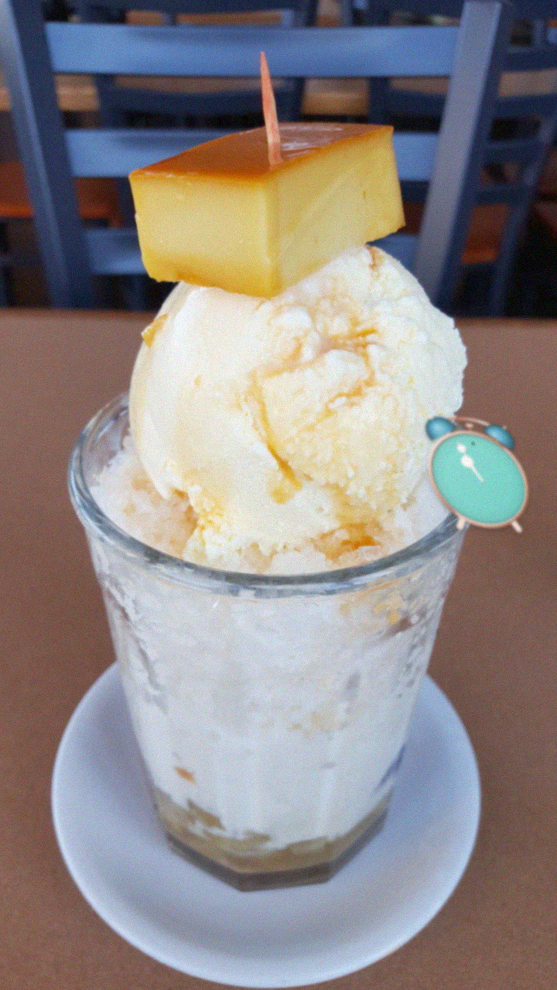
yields h=10 m=56
